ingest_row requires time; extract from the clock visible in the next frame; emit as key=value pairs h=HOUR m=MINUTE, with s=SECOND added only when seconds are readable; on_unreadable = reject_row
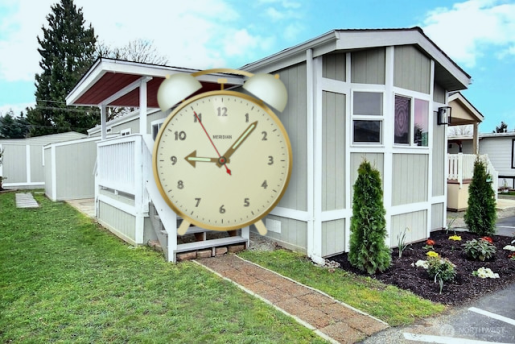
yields h=9 m=6 s=55
